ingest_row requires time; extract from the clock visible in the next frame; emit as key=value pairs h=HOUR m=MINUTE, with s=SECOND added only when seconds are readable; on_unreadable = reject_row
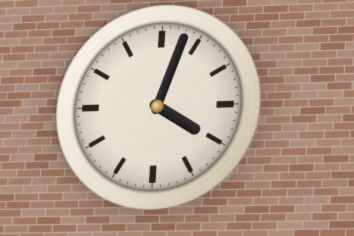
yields h=4 m=3
